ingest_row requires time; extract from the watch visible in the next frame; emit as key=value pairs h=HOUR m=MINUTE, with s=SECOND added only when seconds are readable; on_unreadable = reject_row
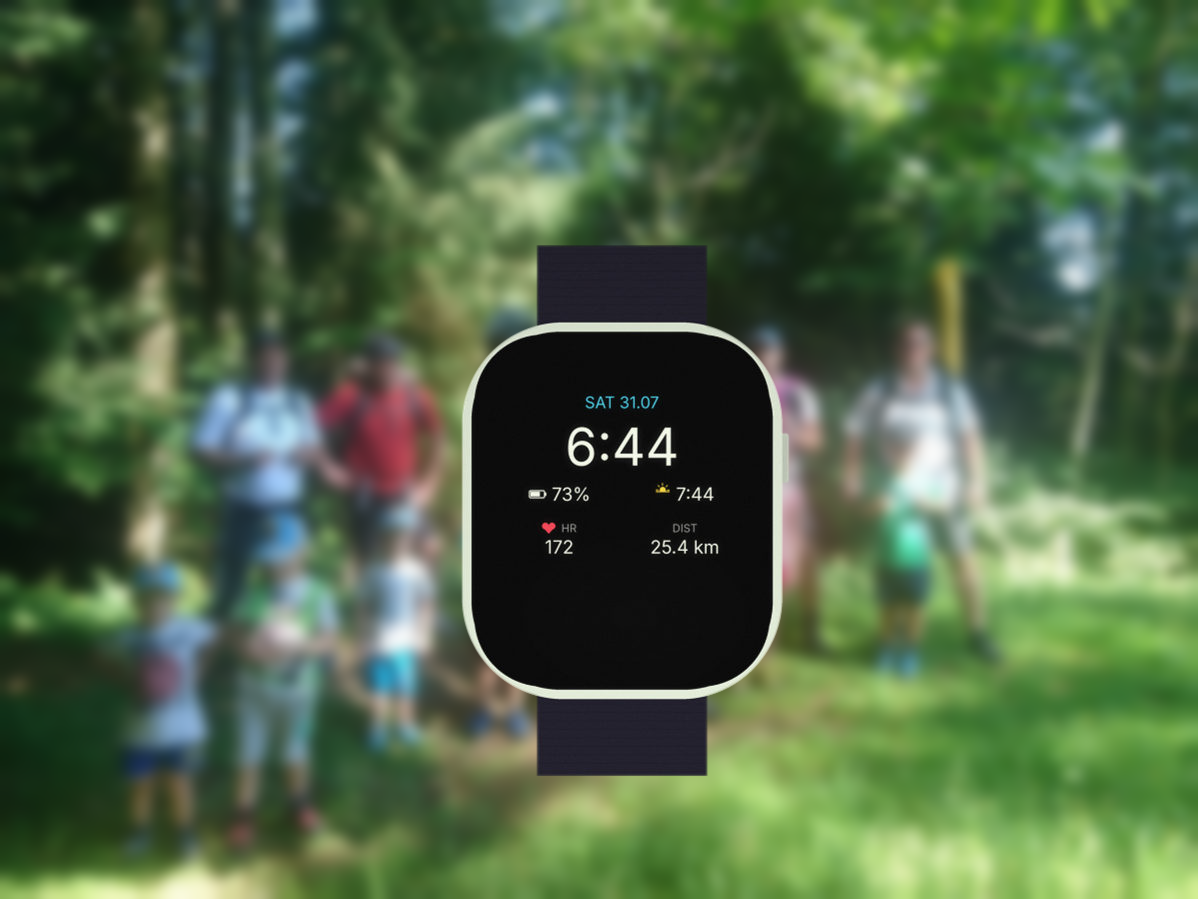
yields h=6 m=44
